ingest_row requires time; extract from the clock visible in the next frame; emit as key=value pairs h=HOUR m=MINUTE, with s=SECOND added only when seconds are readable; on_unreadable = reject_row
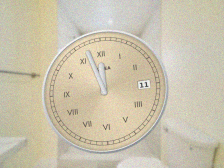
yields h=11 m=57
